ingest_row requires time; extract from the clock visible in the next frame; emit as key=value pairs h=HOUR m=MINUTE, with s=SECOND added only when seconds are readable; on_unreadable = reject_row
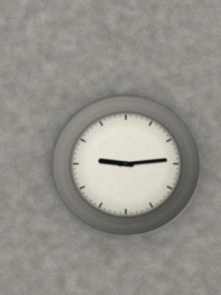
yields h=9 m=14
